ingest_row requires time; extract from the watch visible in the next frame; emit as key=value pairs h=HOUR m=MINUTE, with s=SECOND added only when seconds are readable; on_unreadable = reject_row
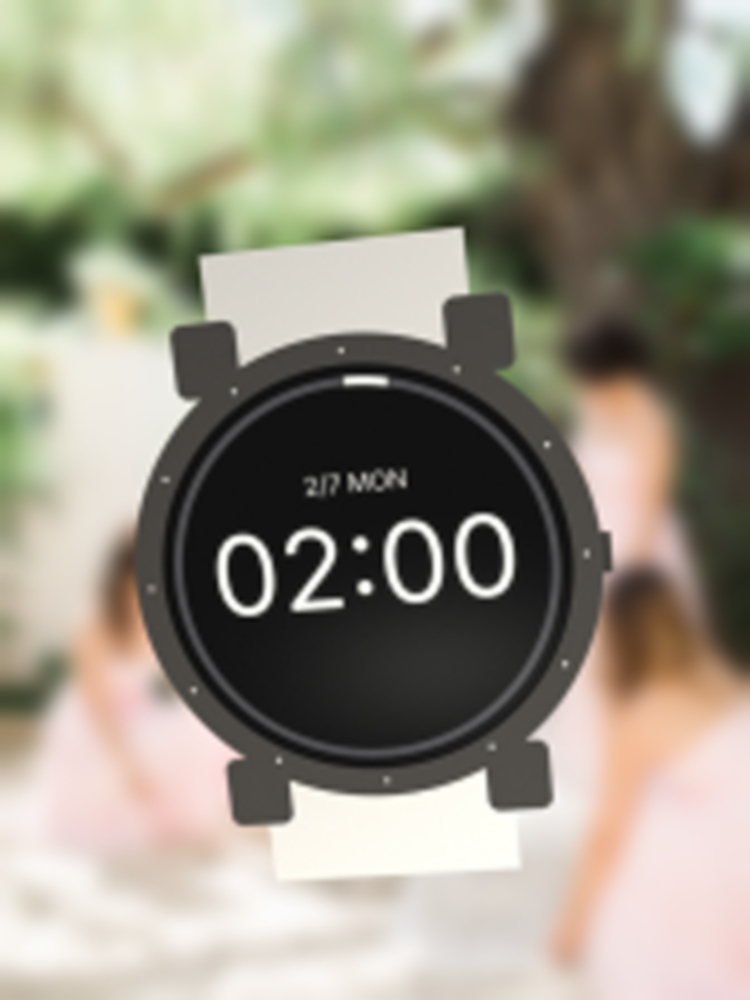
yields h=2 m=0
